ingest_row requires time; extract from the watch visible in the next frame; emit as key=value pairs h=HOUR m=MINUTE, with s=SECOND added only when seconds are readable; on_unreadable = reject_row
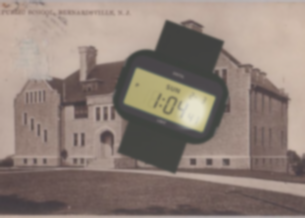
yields h=1 m=4
